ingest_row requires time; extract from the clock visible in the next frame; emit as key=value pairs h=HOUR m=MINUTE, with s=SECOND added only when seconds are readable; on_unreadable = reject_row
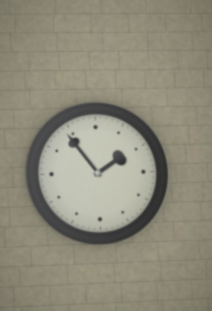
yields h=1 m=54
